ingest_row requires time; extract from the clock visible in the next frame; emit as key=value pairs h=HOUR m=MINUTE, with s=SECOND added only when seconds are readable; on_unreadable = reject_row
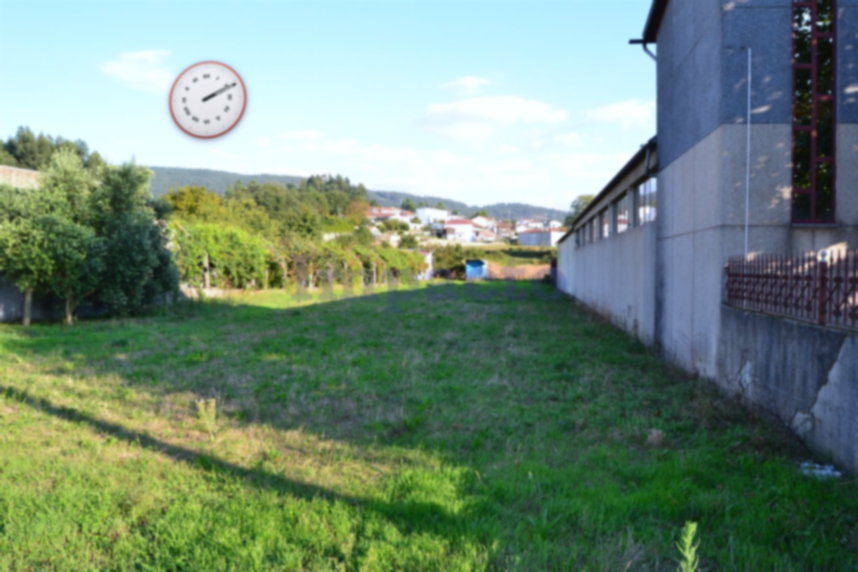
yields h=2 m=11
